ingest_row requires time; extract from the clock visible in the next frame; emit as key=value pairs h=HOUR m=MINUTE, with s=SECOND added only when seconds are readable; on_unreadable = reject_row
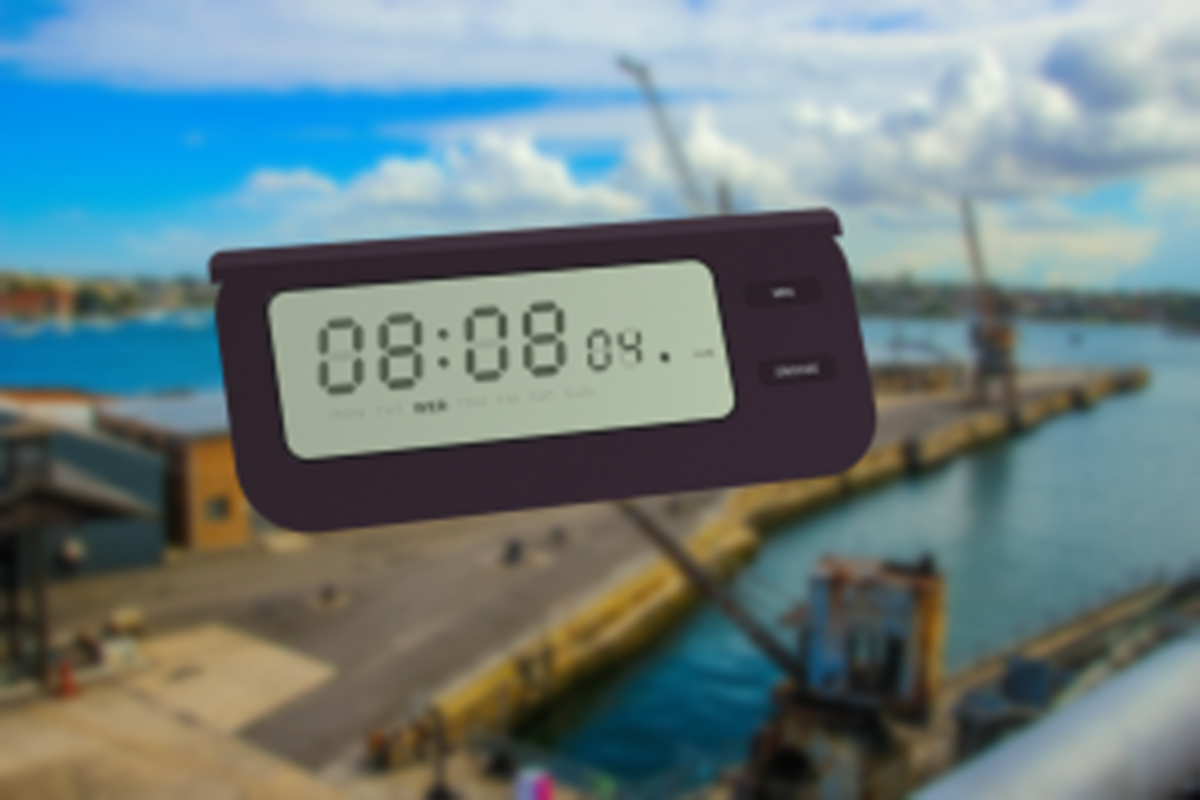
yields h=8 m=8 s=4
